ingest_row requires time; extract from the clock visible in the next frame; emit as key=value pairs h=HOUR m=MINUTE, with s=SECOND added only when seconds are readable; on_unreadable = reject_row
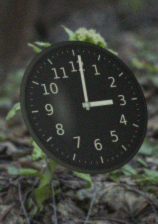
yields h=3 m=1
